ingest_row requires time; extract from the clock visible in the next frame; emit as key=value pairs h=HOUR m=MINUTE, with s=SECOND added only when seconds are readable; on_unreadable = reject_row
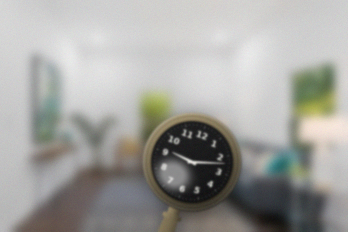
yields h=9 m=12
